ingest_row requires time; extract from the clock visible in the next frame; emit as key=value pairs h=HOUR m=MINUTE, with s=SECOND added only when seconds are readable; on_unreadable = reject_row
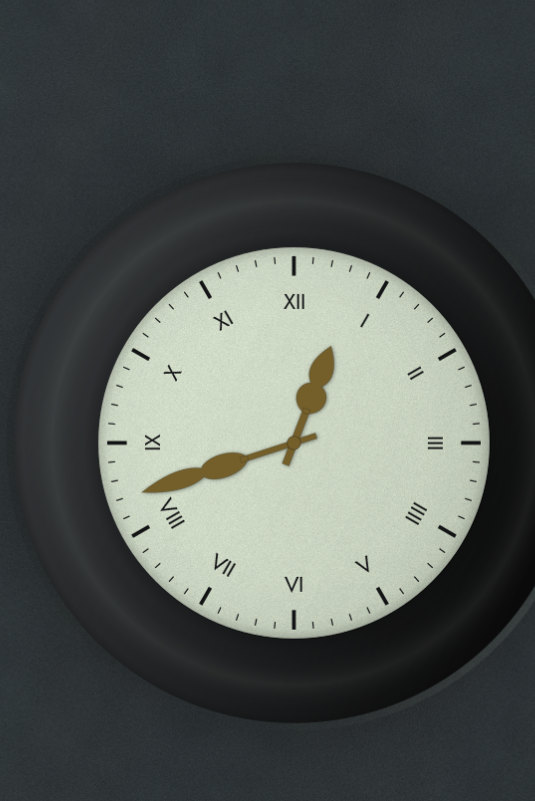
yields h=12 m=42
